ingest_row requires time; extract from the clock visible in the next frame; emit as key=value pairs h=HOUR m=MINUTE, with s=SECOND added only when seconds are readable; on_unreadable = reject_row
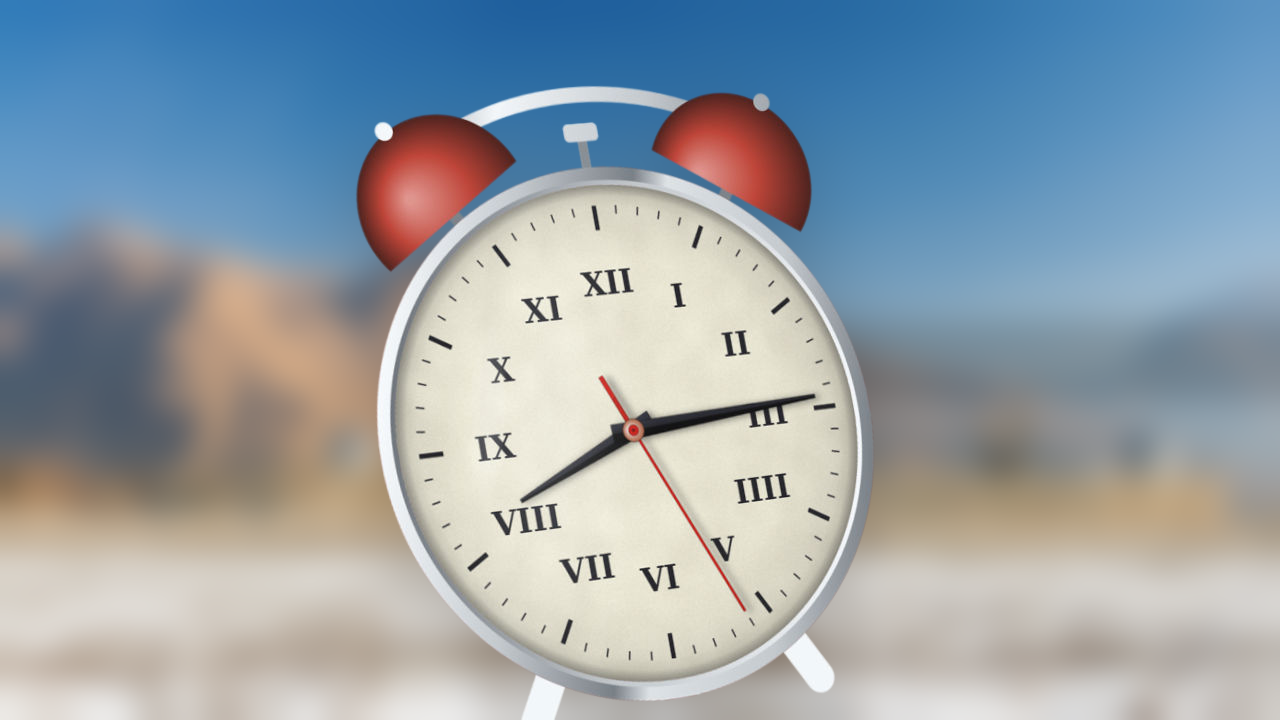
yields h=8 m=14 s=26
